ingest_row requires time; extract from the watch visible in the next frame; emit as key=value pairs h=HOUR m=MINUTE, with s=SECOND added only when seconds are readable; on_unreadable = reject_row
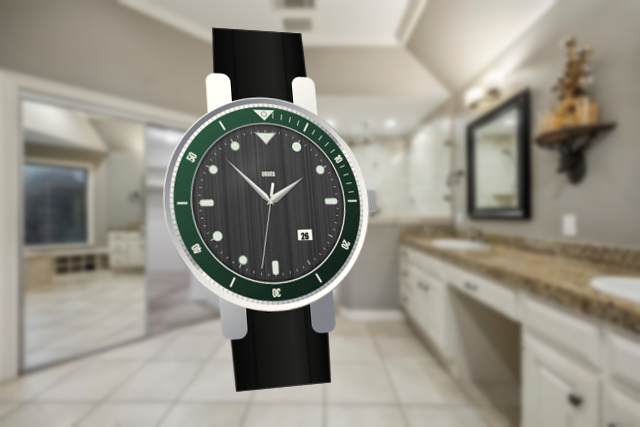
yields h=1 m=52 s=32
